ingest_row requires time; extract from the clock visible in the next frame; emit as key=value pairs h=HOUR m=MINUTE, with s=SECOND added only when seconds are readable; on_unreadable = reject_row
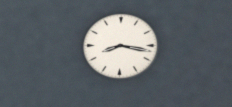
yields h=8 m=17
